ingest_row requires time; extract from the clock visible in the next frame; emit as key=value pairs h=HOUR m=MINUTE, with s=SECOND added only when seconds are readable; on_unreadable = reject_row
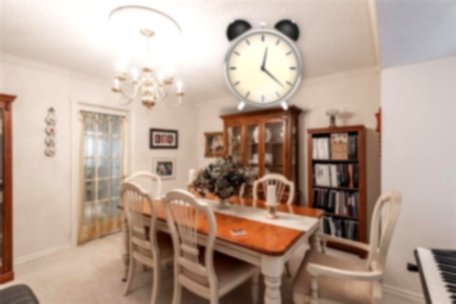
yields h=12 m=22
